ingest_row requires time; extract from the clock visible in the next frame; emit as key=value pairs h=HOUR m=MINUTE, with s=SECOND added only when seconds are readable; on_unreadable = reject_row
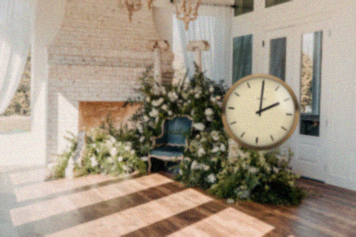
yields h=2 m=0
